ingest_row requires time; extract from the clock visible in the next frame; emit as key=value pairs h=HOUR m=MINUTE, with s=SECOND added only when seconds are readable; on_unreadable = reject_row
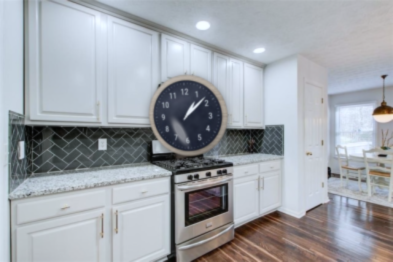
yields h=1 m=8
